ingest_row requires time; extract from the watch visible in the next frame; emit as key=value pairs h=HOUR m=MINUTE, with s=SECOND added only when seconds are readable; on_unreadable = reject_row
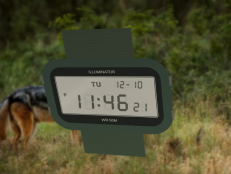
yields h=11 m=46 s=21
